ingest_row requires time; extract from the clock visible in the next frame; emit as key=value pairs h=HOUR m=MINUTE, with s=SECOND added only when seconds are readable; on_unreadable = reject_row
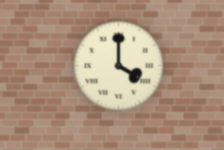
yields h=4 m=0
